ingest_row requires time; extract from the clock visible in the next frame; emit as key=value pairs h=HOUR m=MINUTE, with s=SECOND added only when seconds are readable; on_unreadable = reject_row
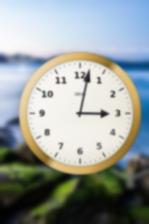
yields h=3 m=2
